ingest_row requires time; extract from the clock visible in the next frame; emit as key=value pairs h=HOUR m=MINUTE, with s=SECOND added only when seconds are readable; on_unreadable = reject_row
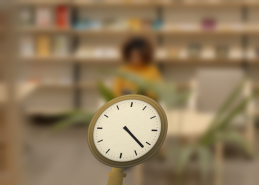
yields h=4 m=22
